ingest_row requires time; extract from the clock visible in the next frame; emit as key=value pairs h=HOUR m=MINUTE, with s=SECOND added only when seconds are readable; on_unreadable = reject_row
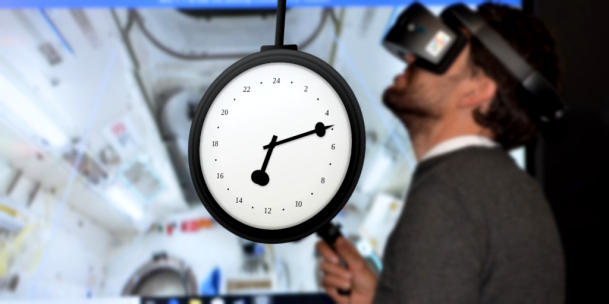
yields h=13 m=12
